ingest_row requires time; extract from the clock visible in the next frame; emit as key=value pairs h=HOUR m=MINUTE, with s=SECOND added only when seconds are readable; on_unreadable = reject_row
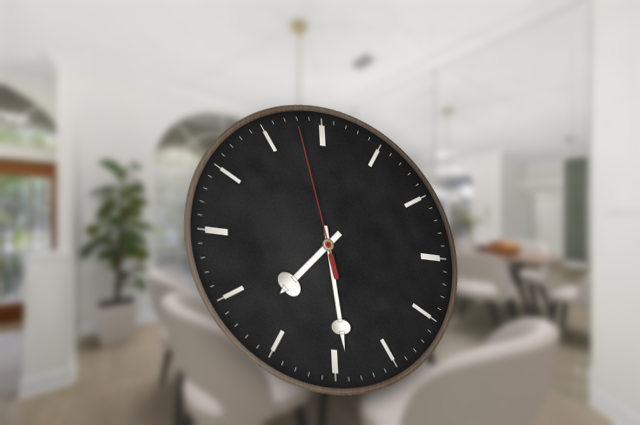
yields h=7 m=28 s=58
